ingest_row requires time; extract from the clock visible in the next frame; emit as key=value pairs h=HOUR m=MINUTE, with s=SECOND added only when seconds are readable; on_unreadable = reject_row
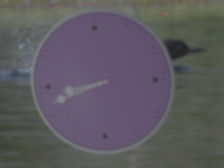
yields h=8 m=42
